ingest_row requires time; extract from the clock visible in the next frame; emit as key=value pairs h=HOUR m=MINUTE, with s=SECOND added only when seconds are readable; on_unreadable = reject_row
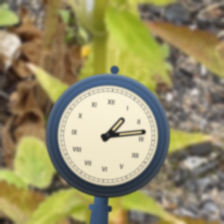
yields h=1 m=13
